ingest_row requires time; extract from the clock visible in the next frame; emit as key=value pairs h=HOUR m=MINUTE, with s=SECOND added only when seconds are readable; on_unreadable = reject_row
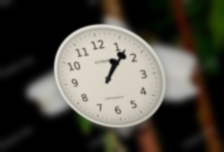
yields h=1 m=7
